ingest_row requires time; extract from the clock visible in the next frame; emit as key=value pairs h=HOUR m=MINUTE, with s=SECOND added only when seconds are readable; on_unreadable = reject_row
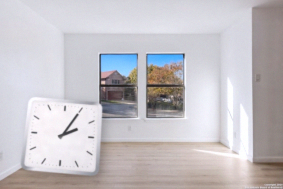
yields h=2 m=5
